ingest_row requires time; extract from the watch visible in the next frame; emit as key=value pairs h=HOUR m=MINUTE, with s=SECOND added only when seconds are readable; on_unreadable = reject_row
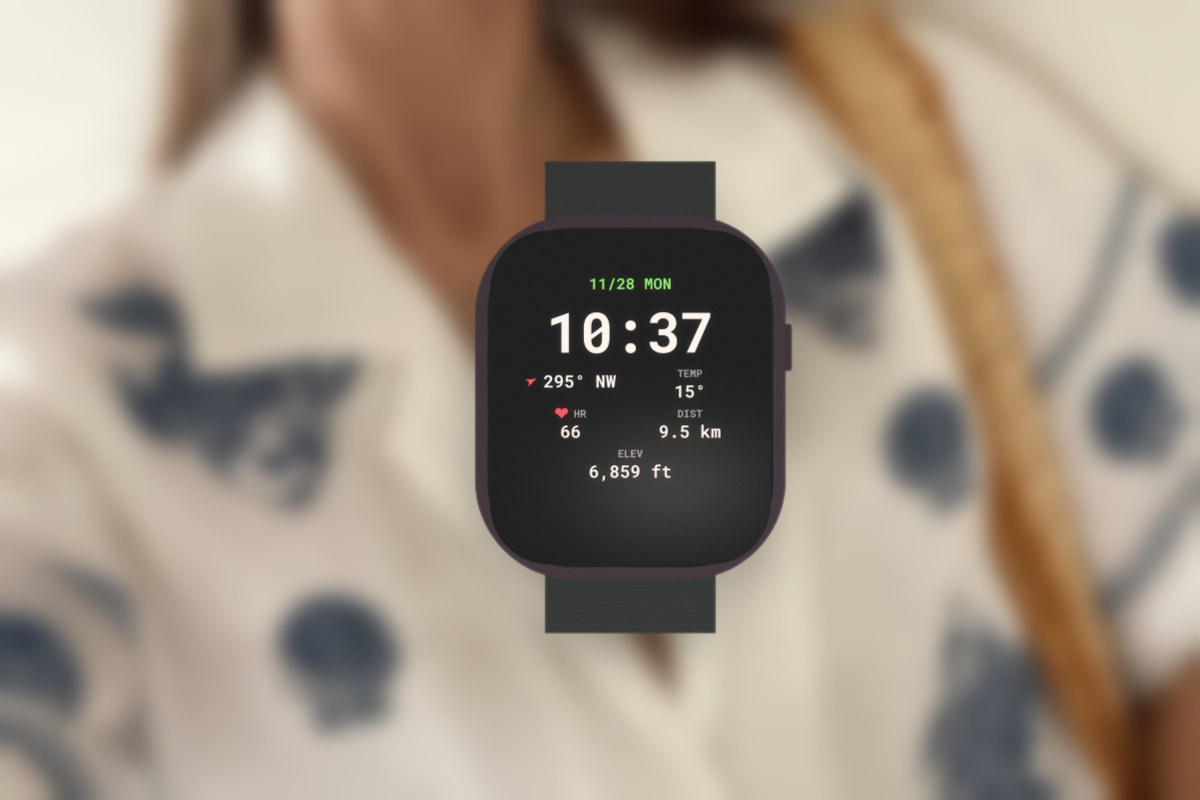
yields h=10 m=37
